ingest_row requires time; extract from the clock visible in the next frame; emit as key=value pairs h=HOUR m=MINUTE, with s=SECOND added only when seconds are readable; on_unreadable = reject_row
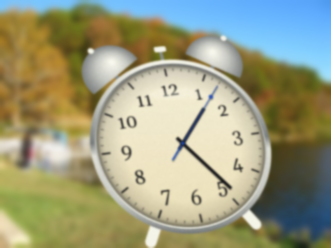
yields h=1 m=24 s=7
